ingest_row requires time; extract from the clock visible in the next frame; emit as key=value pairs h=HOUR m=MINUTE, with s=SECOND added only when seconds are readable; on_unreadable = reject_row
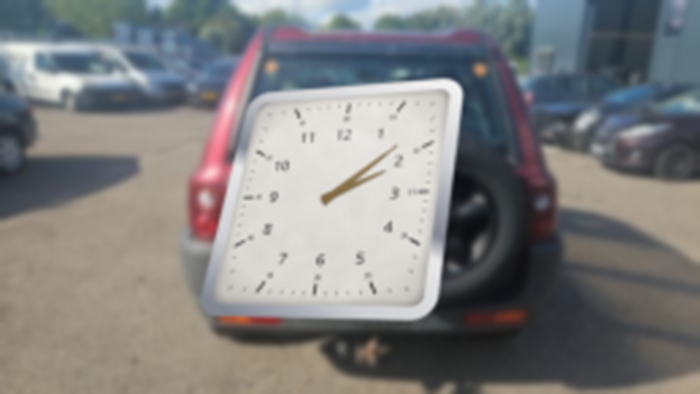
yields h=2 m=8
